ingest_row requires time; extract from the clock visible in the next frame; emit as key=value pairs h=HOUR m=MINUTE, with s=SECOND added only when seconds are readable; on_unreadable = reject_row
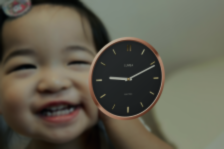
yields h=9 m=11
